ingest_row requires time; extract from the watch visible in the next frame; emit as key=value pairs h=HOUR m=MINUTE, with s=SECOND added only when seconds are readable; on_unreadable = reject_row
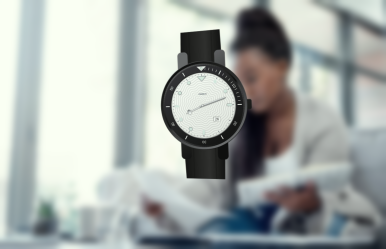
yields h=8 m=12
